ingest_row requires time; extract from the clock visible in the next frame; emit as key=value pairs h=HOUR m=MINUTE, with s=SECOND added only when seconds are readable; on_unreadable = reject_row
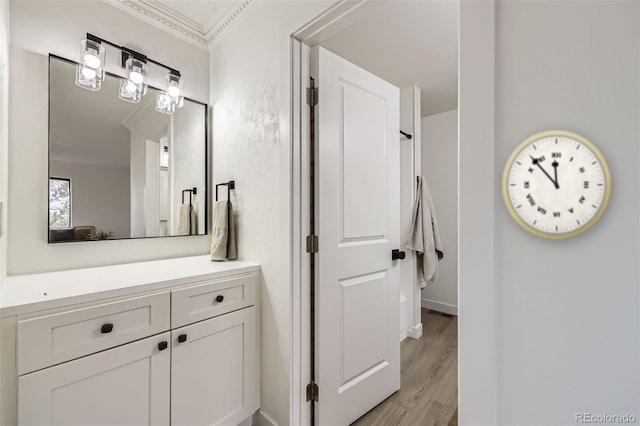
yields h=11 m=53
